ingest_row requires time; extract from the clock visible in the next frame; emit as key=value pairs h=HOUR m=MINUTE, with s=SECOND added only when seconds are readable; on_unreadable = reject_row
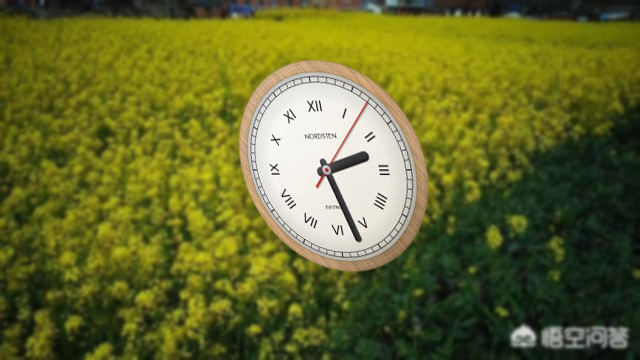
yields h=2 m=27 s=7
